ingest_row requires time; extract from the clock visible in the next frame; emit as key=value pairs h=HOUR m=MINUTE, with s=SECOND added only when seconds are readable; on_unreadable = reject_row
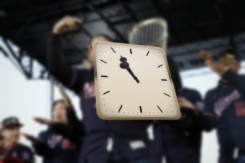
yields h=10 m=56
